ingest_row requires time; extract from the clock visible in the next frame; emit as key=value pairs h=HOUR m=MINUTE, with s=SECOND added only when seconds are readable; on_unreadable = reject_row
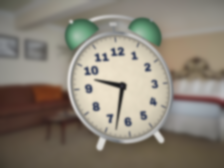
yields h=9 m=33
